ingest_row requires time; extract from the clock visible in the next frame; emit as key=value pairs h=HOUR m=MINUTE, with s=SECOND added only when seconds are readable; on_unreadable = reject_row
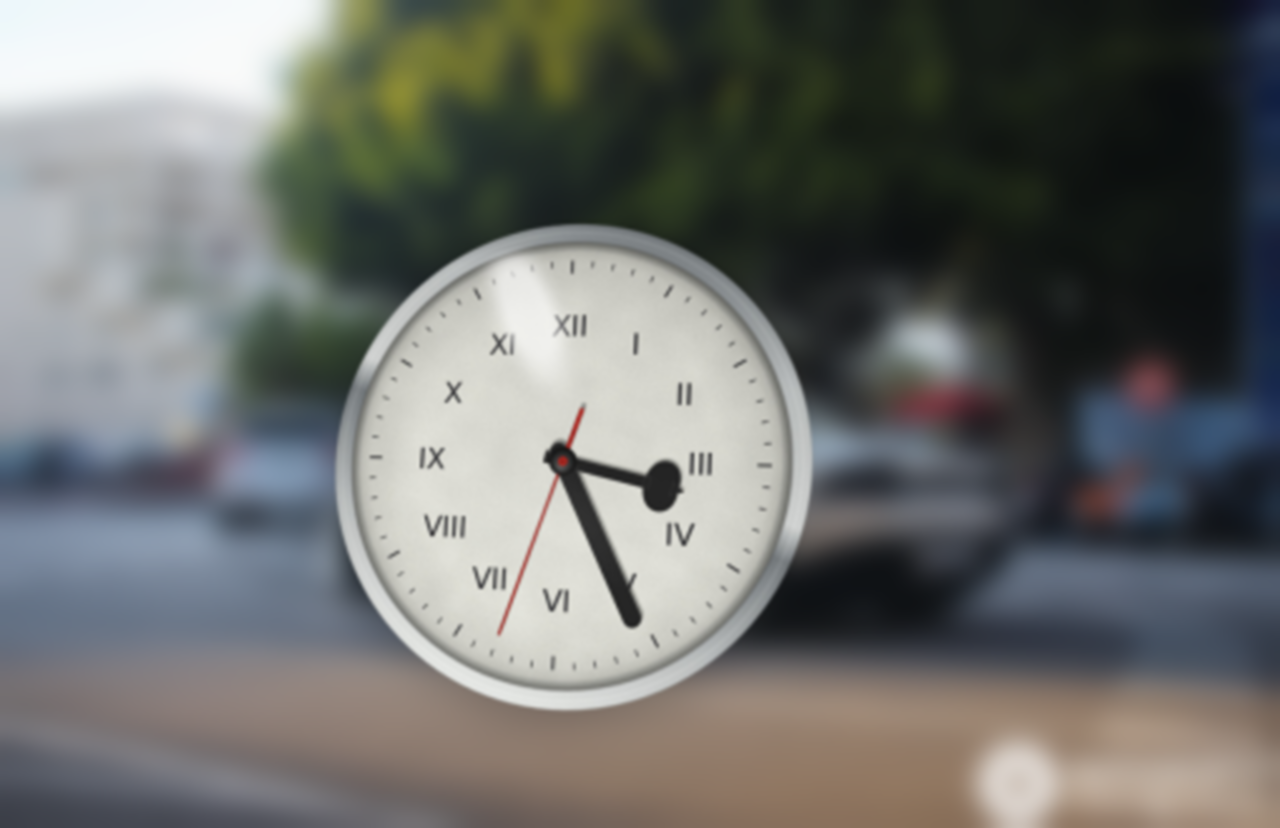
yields h=3 m=25 s=33
